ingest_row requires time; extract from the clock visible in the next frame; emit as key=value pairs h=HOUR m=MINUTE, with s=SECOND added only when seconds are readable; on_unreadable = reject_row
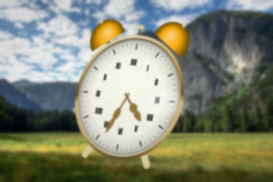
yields h=4 m=34
